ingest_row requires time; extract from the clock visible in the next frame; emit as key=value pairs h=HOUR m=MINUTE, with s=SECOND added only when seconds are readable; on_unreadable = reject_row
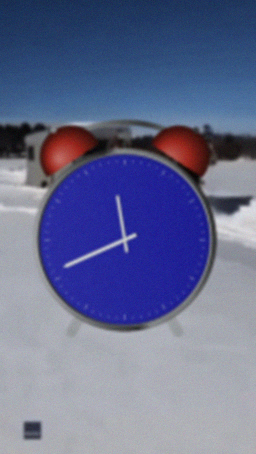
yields h=11 m=41
